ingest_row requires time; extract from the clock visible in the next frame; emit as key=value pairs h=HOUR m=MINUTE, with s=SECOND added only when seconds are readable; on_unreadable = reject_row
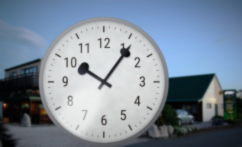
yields h=10 m=6
